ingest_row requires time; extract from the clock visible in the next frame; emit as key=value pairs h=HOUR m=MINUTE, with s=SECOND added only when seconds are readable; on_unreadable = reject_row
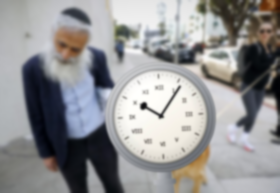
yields h=10 m=6
